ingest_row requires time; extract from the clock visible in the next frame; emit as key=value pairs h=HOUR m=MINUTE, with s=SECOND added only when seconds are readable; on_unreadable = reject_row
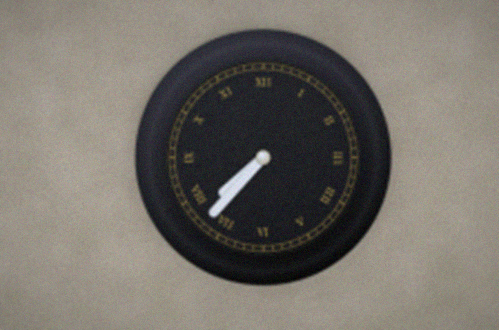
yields h=7 m=37
